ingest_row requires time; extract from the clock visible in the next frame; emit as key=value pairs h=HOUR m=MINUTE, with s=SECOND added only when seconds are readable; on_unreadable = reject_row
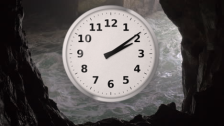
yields h=2 m=9
